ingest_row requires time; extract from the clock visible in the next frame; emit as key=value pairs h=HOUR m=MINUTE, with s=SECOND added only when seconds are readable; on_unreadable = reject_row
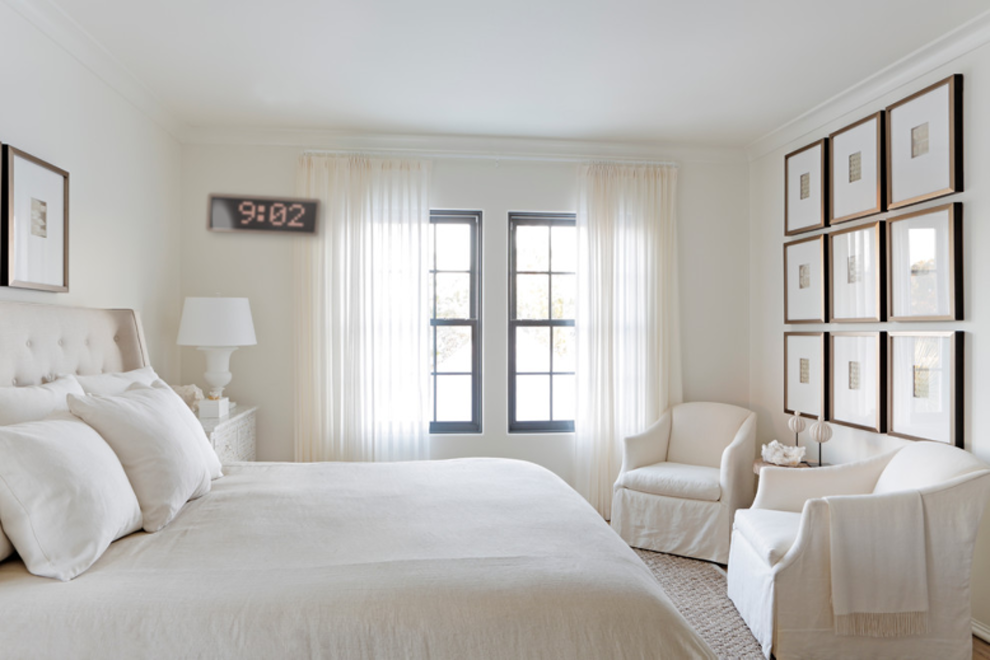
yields h=9 m=2
